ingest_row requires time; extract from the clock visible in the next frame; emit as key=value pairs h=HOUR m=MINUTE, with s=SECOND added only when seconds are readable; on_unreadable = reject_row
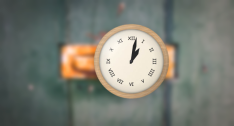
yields h=1 m=2
